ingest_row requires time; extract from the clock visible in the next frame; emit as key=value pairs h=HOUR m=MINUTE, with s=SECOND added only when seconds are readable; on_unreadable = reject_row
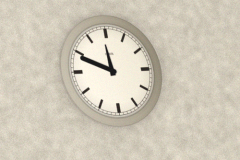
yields h=11 m=49
